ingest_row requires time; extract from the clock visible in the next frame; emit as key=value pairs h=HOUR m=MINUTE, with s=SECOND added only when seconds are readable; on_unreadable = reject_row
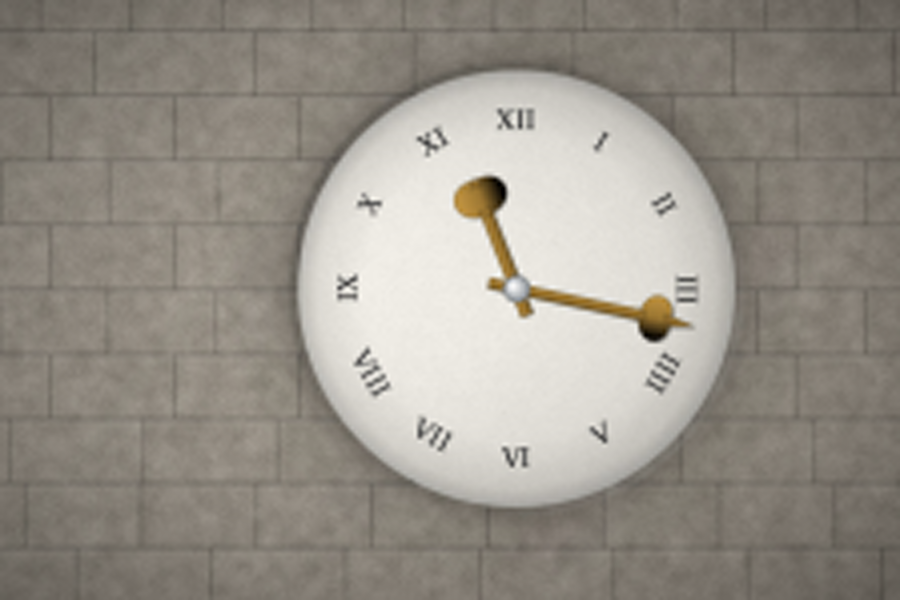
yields h=11 m=17
